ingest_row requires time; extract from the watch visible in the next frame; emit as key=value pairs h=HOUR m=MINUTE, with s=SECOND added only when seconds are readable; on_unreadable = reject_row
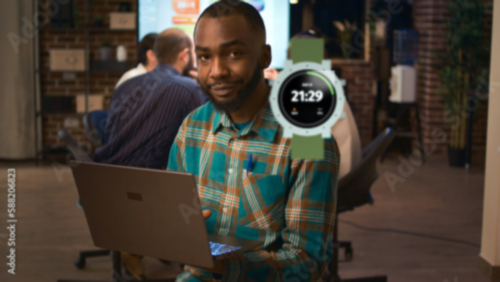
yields h=21 m=29
